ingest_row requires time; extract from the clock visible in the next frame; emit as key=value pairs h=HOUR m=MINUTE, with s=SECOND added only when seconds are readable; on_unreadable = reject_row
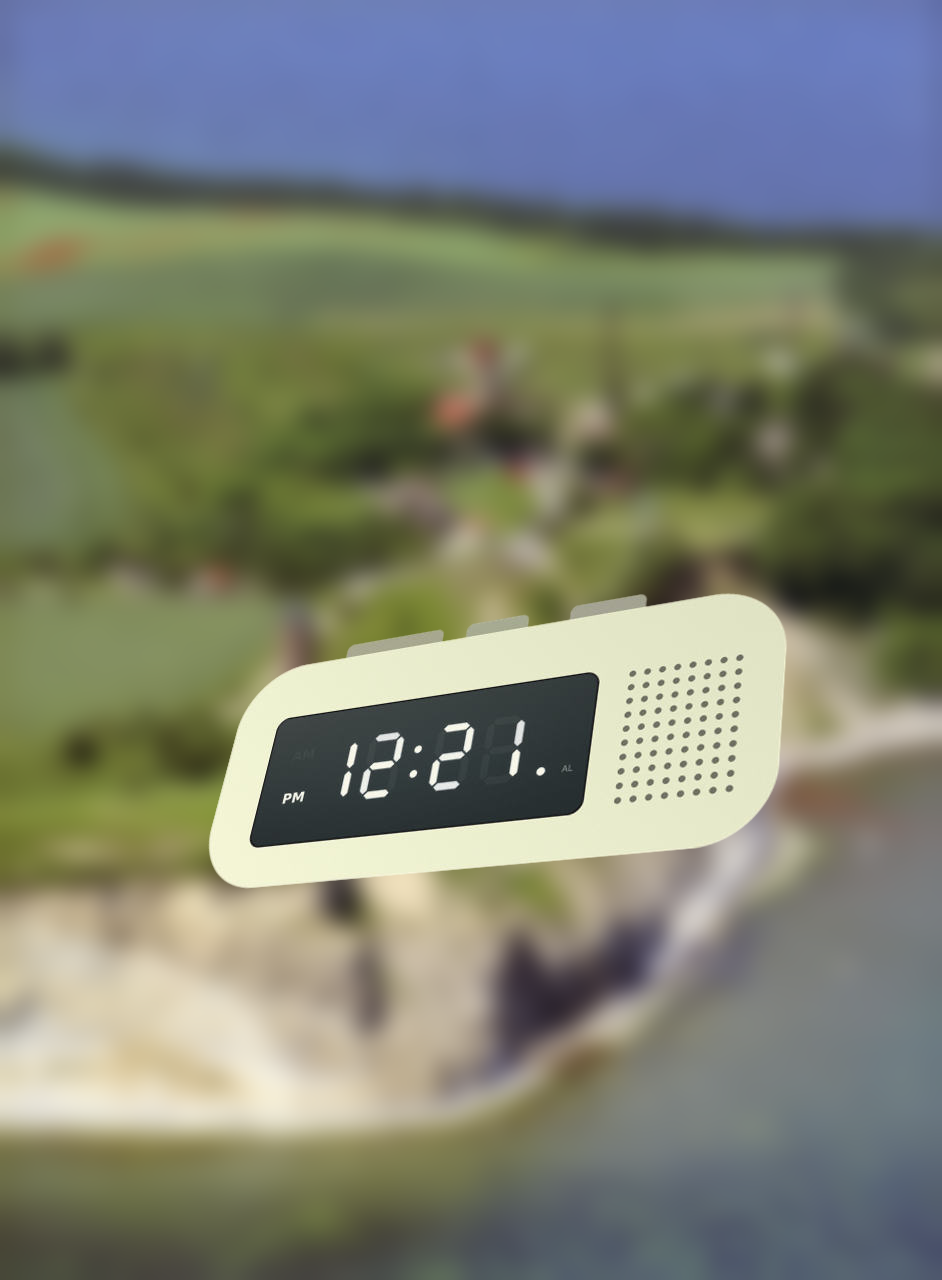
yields h=12 m=21
